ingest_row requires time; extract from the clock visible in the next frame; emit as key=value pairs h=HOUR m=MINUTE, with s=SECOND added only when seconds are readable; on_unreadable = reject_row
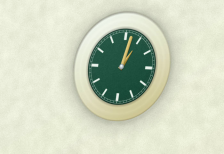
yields h=1 m=2
